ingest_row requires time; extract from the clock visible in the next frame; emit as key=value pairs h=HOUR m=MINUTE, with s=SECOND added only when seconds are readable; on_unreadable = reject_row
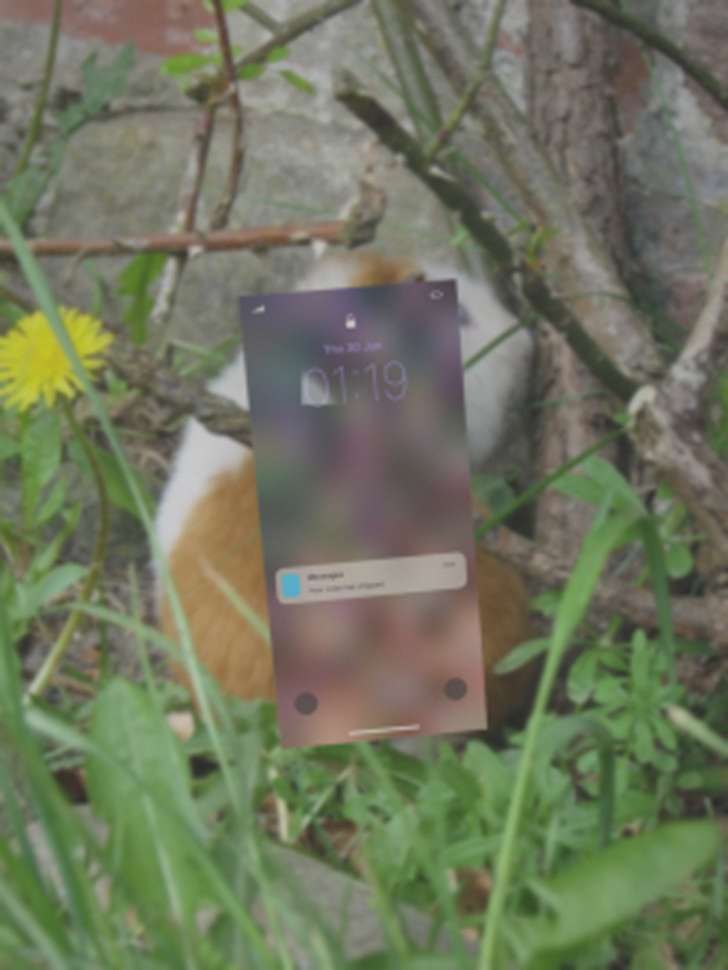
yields h=1 m=19
